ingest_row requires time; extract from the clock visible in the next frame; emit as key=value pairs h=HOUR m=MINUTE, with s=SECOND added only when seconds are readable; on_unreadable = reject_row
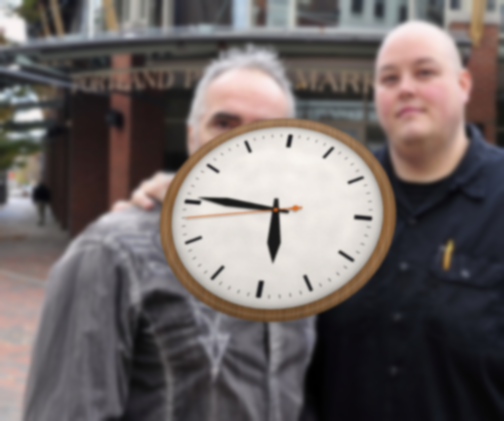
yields h=5 m=45 s=43
